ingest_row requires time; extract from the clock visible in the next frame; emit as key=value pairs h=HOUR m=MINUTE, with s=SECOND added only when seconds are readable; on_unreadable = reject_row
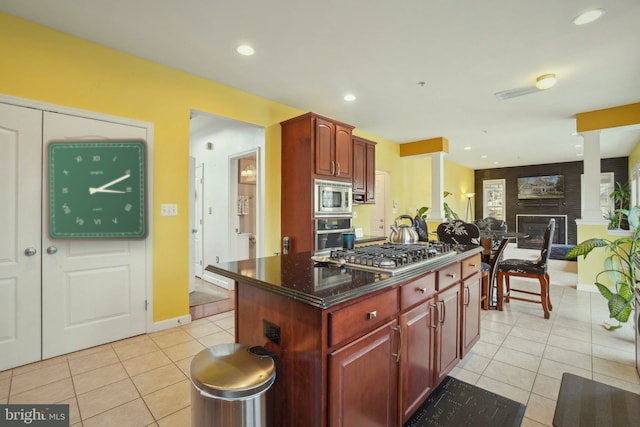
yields h=3 m=11
